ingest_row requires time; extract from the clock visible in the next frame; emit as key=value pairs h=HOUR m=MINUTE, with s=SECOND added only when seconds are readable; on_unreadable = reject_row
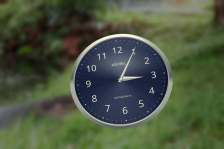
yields h=3 m=5
